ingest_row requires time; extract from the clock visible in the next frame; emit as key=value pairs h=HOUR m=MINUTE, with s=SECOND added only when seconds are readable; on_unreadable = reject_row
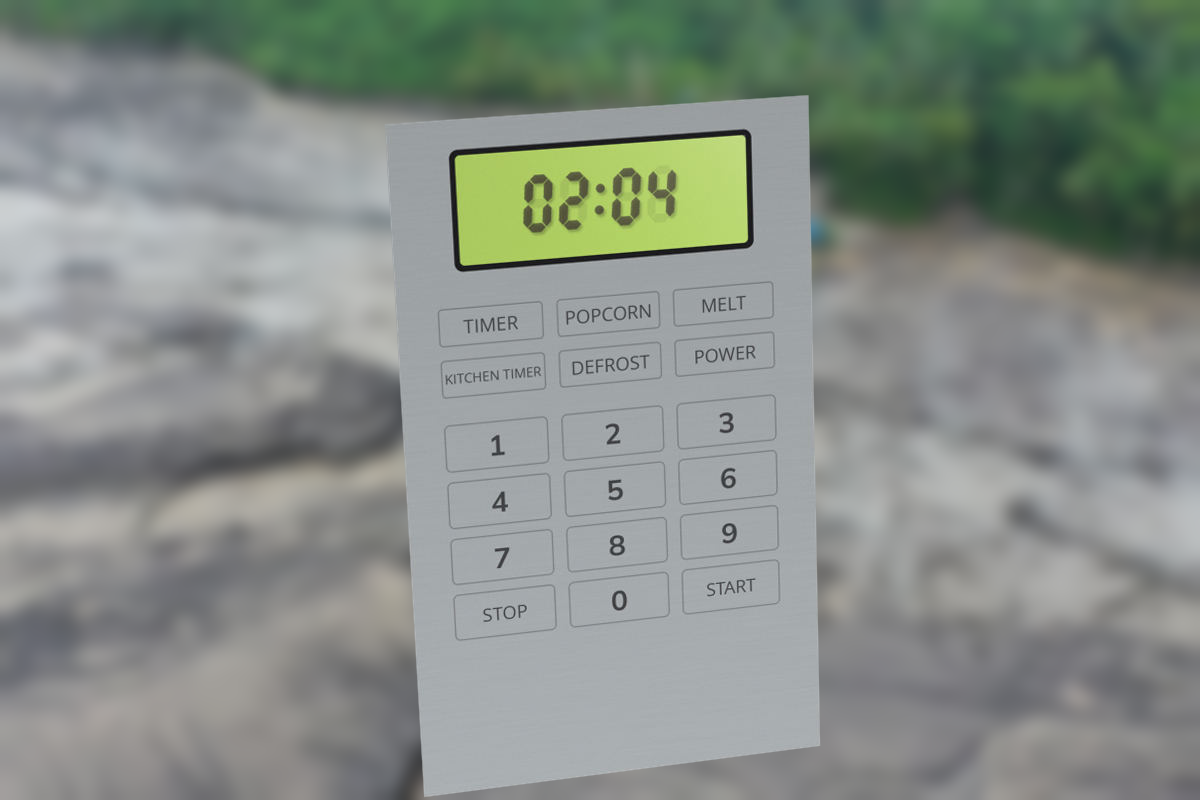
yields h=2 m=4
